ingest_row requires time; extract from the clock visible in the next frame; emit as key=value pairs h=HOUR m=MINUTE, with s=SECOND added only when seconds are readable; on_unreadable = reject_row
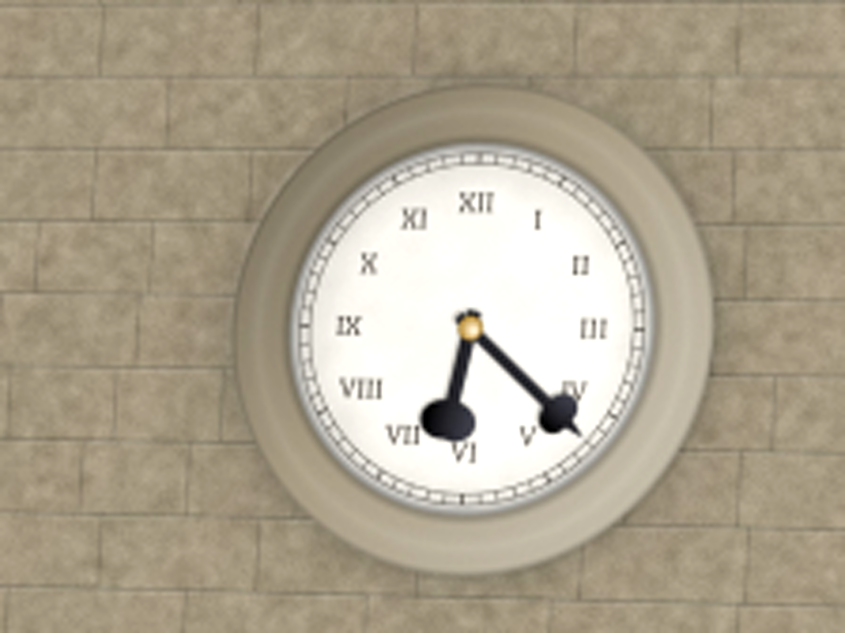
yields h=6 m=22
